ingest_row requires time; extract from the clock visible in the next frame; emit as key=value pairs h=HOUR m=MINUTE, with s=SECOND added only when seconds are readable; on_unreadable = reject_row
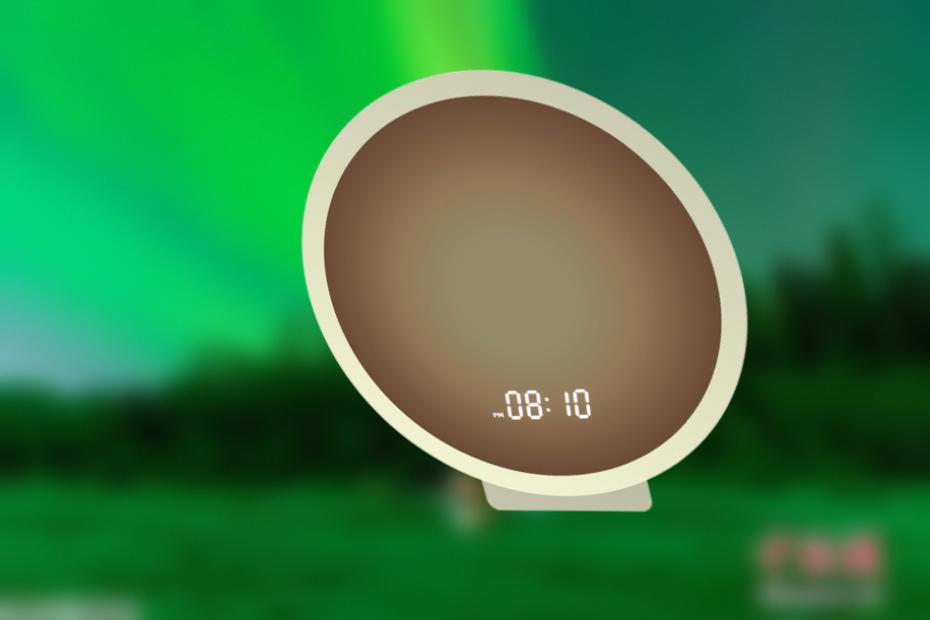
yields h=8 m=10
